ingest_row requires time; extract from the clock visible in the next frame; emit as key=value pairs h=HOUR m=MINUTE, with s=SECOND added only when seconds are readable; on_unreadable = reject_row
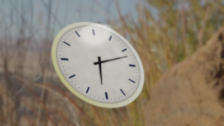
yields h=6 m=12
